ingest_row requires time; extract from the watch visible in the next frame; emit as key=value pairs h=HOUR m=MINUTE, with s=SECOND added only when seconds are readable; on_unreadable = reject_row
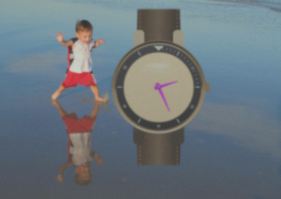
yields h=2 m=26
